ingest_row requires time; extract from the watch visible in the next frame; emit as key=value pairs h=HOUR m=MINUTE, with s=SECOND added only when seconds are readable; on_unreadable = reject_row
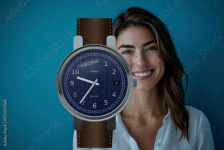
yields h=9 m=36
